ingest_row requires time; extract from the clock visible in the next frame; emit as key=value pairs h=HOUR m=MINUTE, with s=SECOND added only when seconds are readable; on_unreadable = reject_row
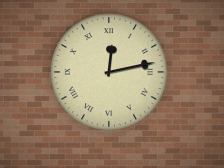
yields h=12 m=13
